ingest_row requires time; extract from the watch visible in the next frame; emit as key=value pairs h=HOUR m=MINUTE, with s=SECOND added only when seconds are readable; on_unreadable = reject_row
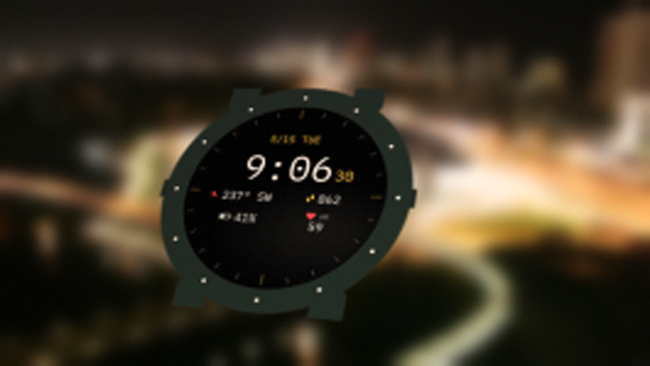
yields h=9 m=6
